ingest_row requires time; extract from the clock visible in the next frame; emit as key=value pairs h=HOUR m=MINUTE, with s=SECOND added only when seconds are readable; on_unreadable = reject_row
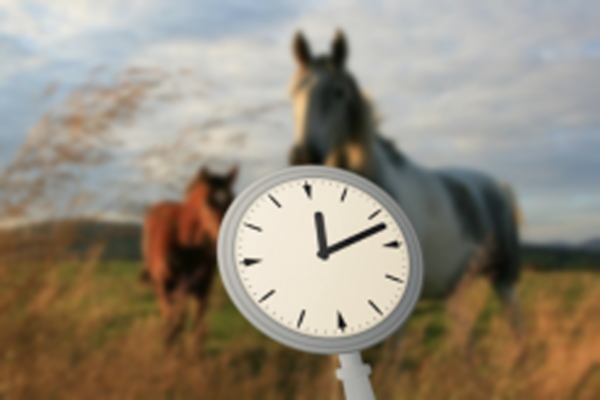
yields h=12 m=12
